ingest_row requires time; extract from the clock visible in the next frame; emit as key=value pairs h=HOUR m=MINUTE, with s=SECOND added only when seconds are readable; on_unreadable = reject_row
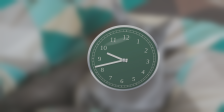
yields h=9 m=42
